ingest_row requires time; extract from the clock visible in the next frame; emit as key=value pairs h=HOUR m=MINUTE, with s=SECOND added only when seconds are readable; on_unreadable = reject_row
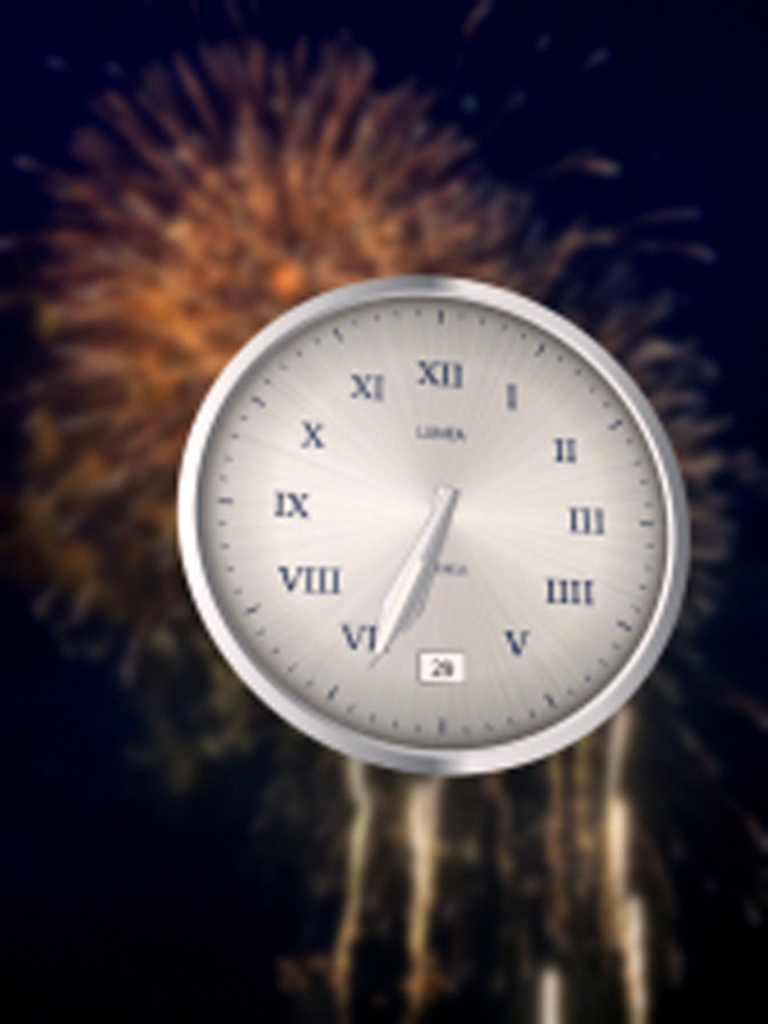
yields h=6 m=34
